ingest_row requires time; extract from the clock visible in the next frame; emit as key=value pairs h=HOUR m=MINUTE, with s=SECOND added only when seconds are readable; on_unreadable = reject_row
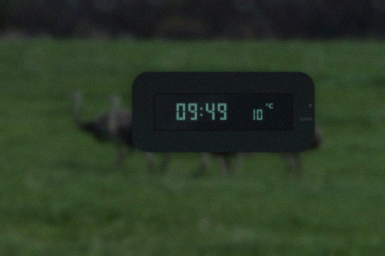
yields h=9 m=49
